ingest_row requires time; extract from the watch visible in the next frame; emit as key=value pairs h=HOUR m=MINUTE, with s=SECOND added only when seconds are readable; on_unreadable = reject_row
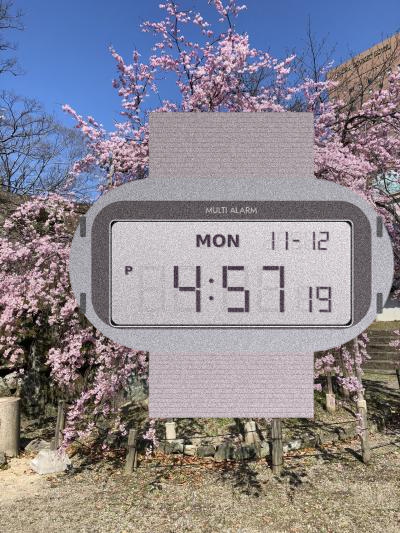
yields h=4 m=57 s=19
